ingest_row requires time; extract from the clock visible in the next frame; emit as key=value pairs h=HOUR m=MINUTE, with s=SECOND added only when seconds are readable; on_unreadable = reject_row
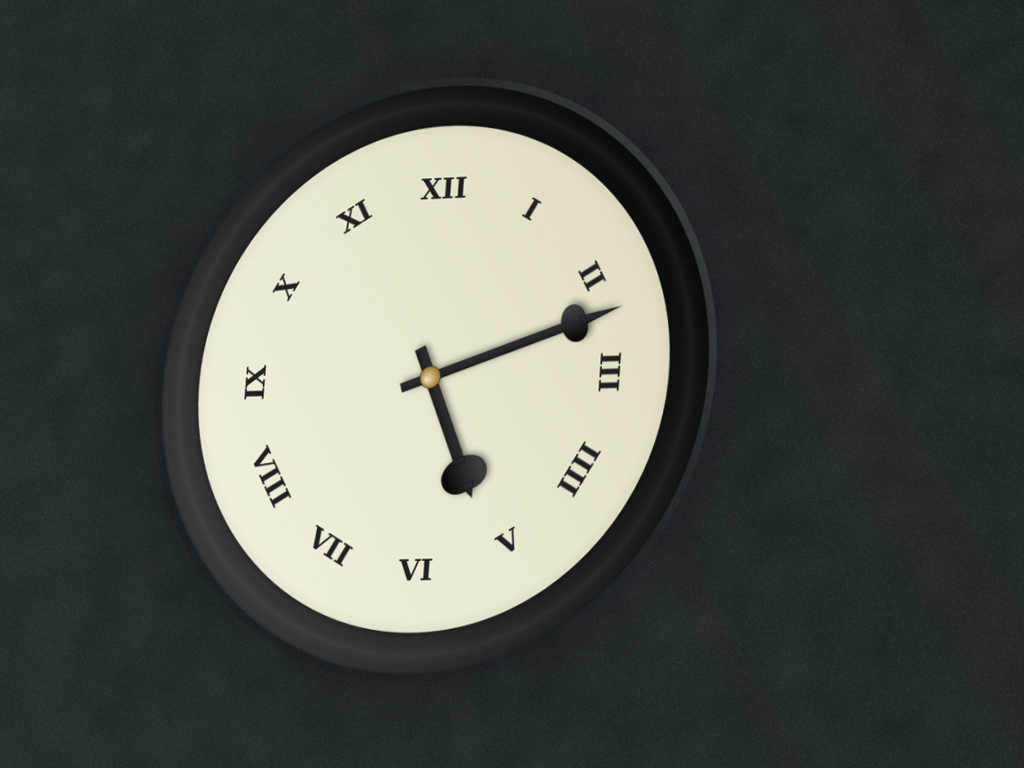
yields h=5 m=12
